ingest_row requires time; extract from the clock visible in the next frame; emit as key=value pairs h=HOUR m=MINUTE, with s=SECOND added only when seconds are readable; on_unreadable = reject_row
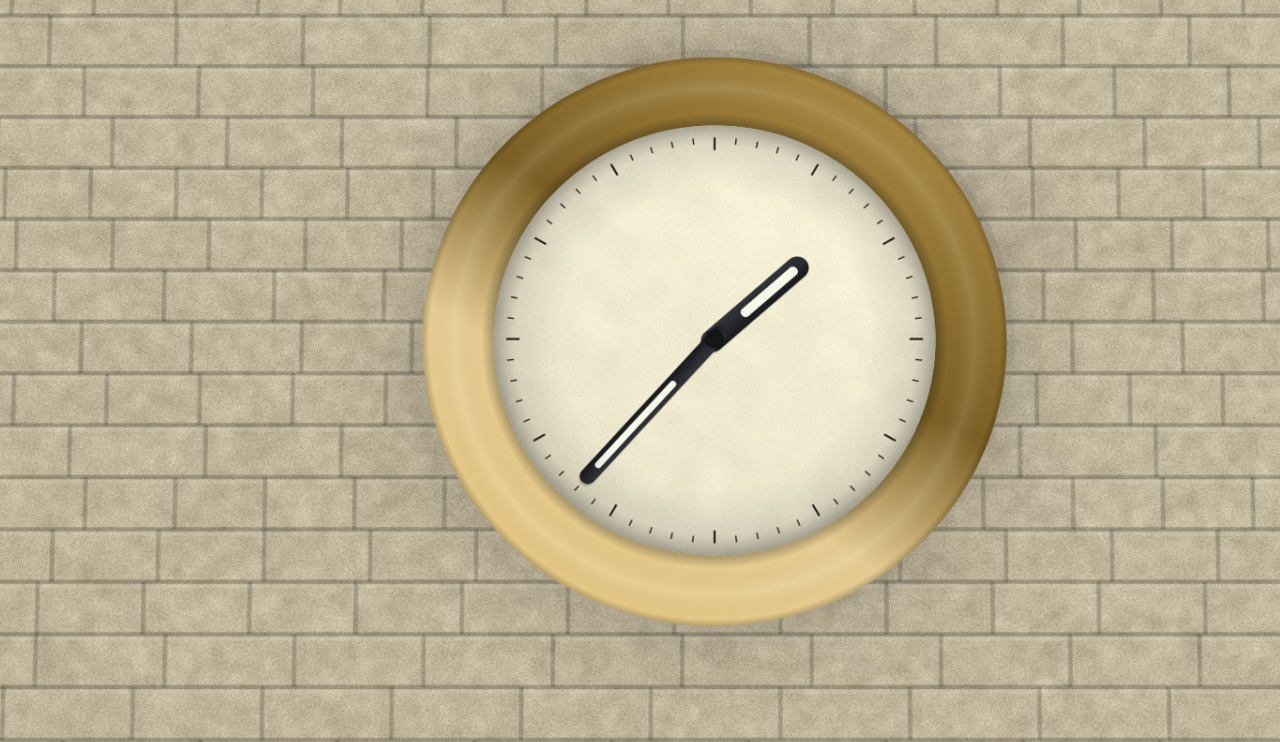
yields h=1 m=37
